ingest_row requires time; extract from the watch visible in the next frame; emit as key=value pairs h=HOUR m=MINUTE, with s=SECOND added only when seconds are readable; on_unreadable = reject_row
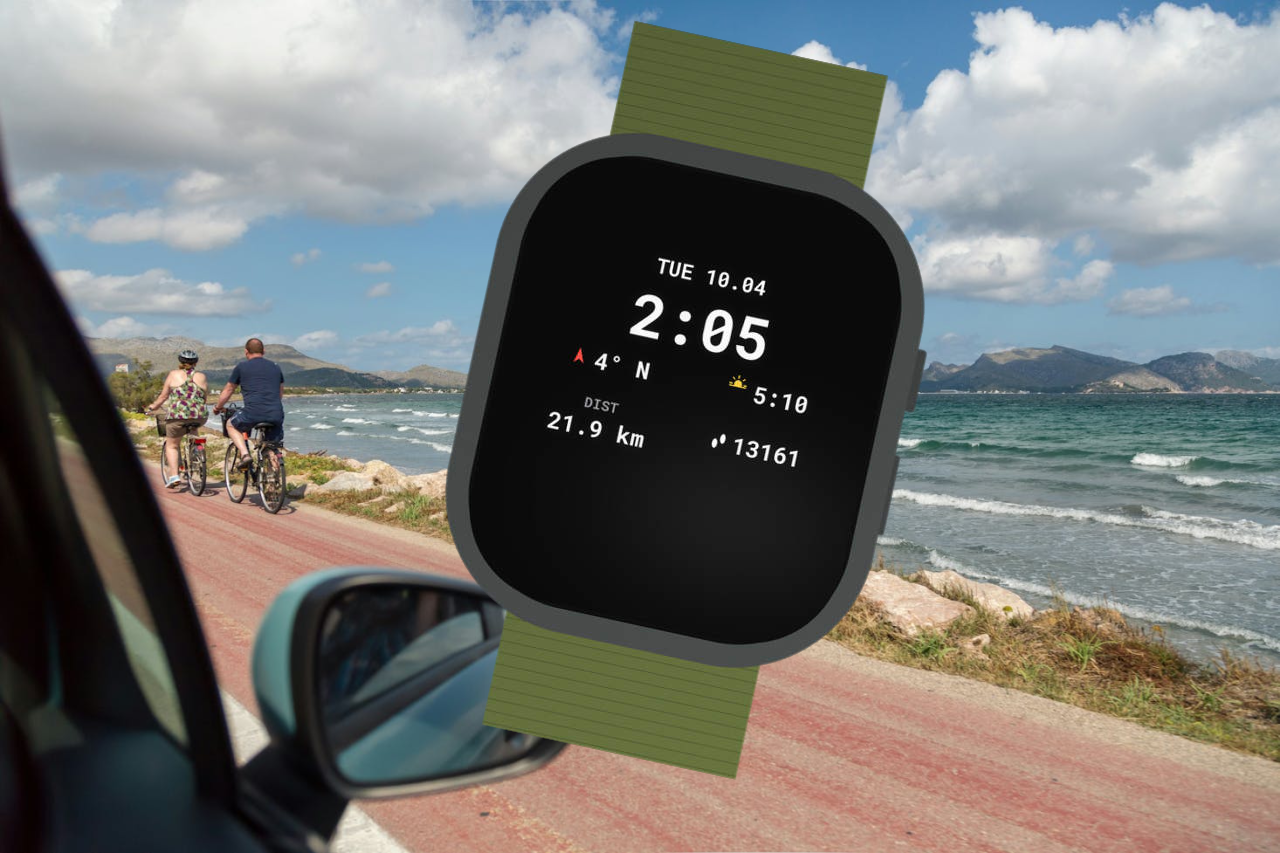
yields h=2 m=5
